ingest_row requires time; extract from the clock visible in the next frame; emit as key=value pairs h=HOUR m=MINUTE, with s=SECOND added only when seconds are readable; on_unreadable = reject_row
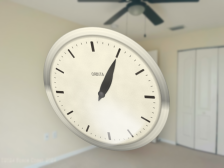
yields h=1 m=5
